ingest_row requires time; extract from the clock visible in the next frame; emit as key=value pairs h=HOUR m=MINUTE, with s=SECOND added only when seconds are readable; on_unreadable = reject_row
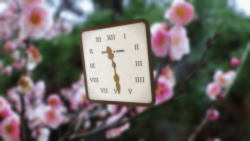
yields h=11 m=29
